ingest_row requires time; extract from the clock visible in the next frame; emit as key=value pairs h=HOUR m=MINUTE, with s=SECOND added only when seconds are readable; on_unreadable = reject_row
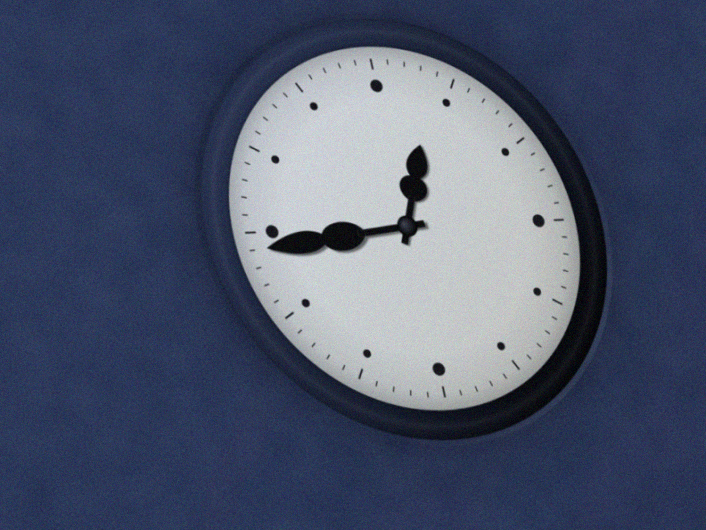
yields h=12 m=44
